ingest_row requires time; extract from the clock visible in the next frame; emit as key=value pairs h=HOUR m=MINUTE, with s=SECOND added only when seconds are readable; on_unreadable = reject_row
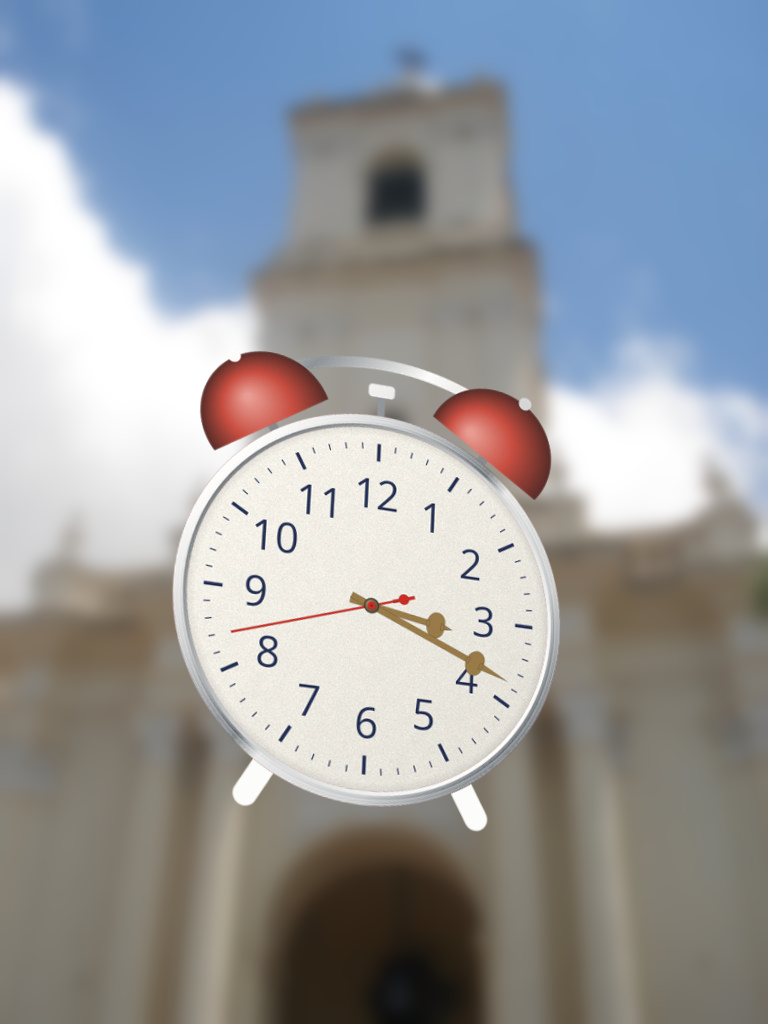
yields h=3 m=18 s=42
